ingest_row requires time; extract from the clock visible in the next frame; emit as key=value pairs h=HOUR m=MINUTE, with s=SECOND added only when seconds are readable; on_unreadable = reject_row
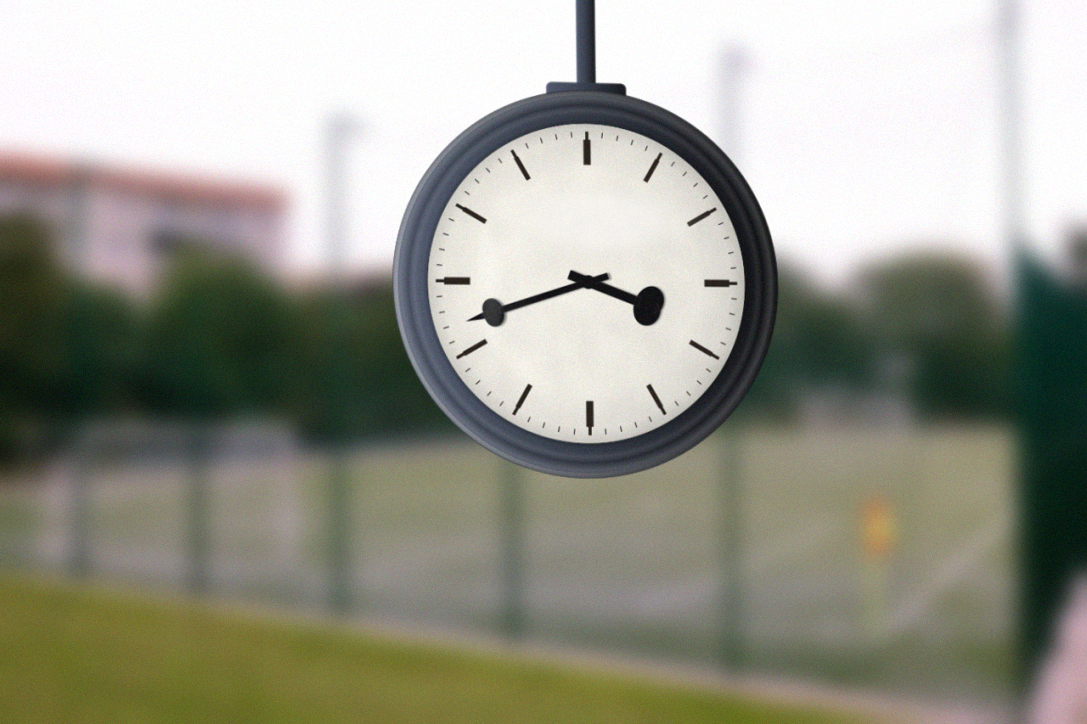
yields h=3 m=42
